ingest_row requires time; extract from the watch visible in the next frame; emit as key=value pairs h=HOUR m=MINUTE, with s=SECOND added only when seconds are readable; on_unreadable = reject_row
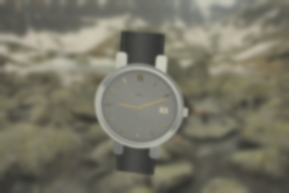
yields h=9 m=11
